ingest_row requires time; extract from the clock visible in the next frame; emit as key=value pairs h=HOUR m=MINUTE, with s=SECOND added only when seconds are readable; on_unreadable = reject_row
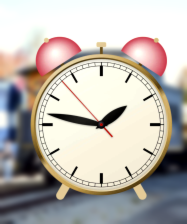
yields h=1 m=46 s=53
